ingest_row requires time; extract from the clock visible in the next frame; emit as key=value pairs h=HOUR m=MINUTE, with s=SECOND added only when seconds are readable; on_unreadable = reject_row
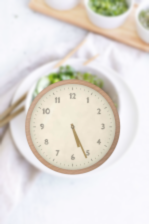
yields h=5 m=26
